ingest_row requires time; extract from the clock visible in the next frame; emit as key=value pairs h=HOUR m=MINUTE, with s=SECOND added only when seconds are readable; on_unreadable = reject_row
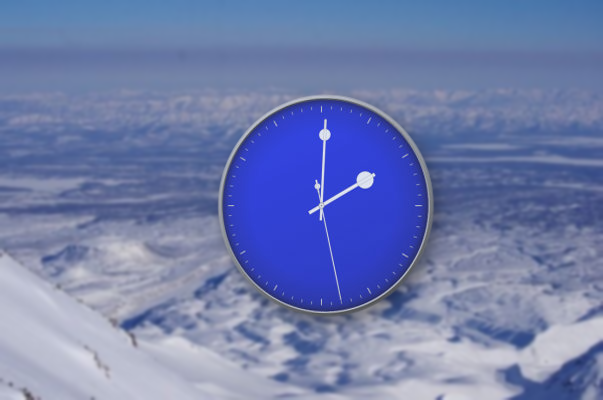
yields h=2 m=0 s=28
